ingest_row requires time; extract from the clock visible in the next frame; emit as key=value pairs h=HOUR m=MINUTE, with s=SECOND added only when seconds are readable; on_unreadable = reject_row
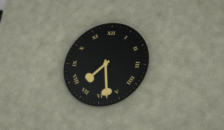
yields h=7 m=28
